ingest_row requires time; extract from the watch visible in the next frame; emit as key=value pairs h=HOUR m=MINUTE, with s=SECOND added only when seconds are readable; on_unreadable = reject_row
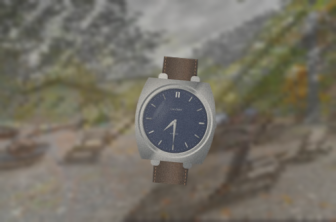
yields h=7 m=30
